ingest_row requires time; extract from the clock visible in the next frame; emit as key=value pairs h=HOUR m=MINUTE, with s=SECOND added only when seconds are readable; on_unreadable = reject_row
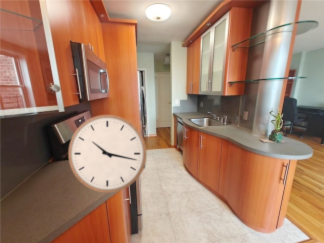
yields h=10 m=17
